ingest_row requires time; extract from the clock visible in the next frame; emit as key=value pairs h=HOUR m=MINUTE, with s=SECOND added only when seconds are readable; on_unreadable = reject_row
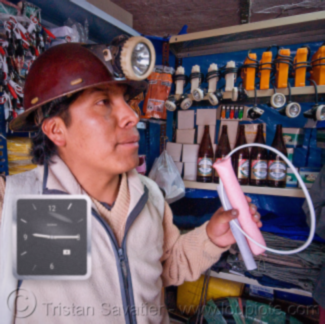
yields h=9 m=15
